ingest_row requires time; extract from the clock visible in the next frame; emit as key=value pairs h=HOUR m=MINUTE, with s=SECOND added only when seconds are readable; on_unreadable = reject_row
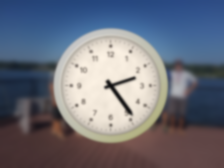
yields h=2 m=24
